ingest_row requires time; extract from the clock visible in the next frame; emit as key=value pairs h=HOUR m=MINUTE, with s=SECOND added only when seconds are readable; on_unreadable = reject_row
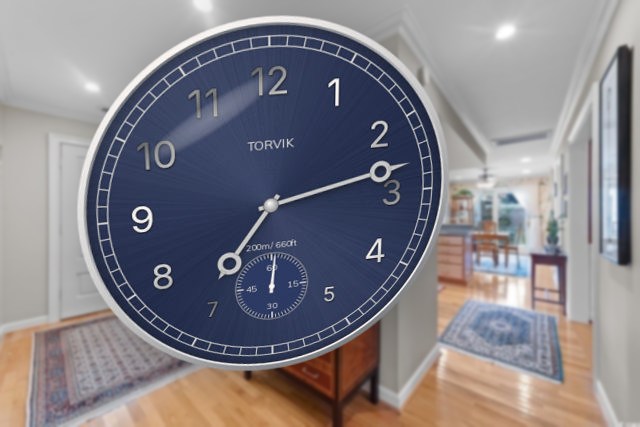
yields h=7 m=13 s=1
